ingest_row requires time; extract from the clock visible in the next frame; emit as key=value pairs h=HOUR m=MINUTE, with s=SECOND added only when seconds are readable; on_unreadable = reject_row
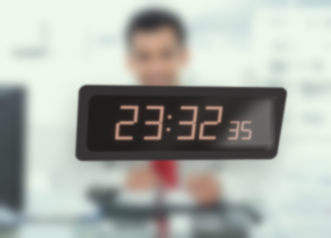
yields h=23 m=32 s=35
